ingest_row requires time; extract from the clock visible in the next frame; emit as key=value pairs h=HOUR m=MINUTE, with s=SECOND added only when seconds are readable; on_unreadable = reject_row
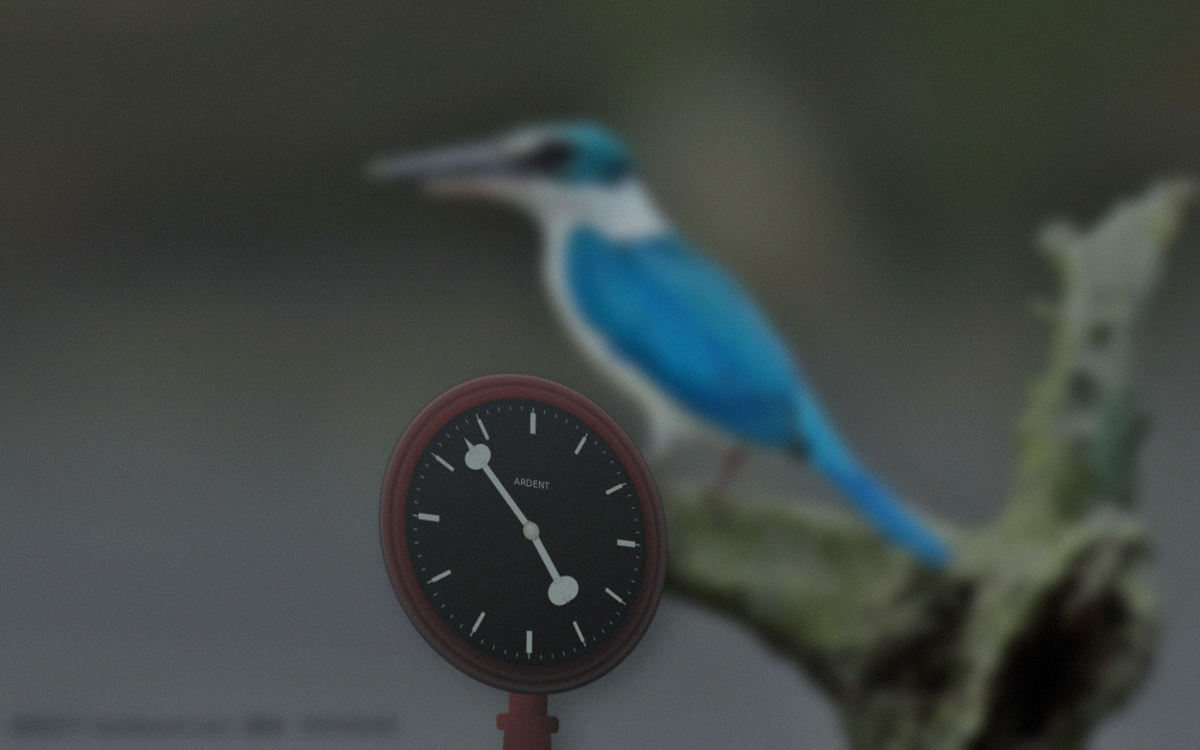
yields h=4 m=53
